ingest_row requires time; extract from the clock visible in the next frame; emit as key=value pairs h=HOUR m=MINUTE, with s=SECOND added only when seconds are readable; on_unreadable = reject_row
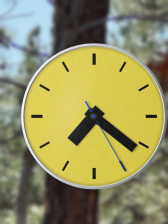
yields h=7 m=21 s=25
